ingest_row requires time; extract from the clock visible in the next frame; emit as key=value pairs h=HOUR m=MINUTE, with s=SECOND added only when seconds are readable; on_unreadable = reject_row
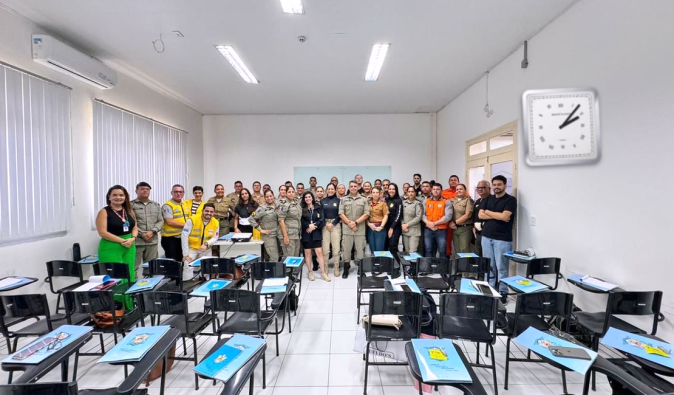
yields h=2 m=7
